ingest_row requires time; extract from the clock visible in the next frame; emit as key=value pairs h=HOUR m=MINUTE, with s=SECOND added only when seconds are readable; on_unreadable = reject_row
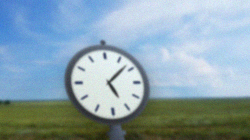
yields h=5 m=8
